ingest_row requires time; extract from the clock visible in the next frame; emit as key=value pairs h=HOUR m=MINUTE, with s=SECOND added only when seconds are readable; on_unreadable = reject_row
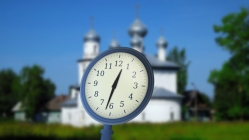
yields h=12 m=32
